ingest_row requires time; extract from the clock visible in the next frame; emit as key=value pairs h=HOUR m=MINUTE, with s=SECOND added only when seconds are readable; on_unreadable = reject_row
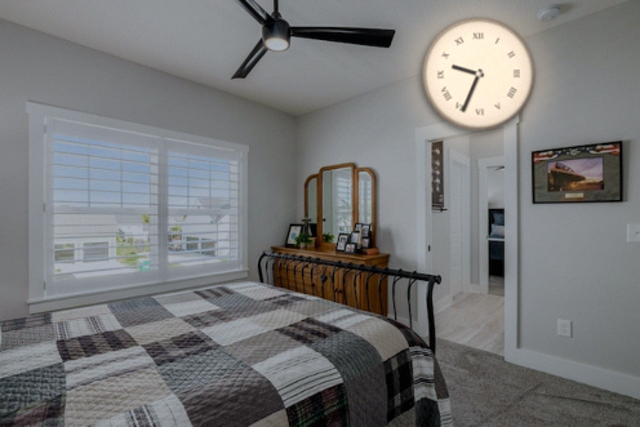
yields h=9 m=34
